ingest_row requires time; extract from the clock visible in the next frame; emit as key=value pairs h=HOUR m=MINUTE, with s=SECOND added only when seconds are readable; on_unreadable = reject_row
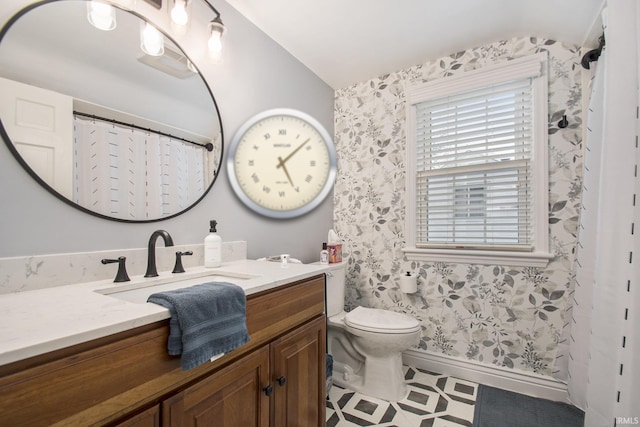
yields h=5 m=8
